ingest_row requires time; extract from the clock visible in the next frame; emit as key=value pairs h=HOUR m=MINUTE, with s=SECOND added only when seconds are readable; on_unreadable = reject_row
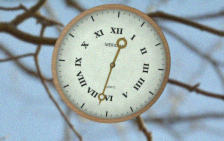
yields h=12 m=32
